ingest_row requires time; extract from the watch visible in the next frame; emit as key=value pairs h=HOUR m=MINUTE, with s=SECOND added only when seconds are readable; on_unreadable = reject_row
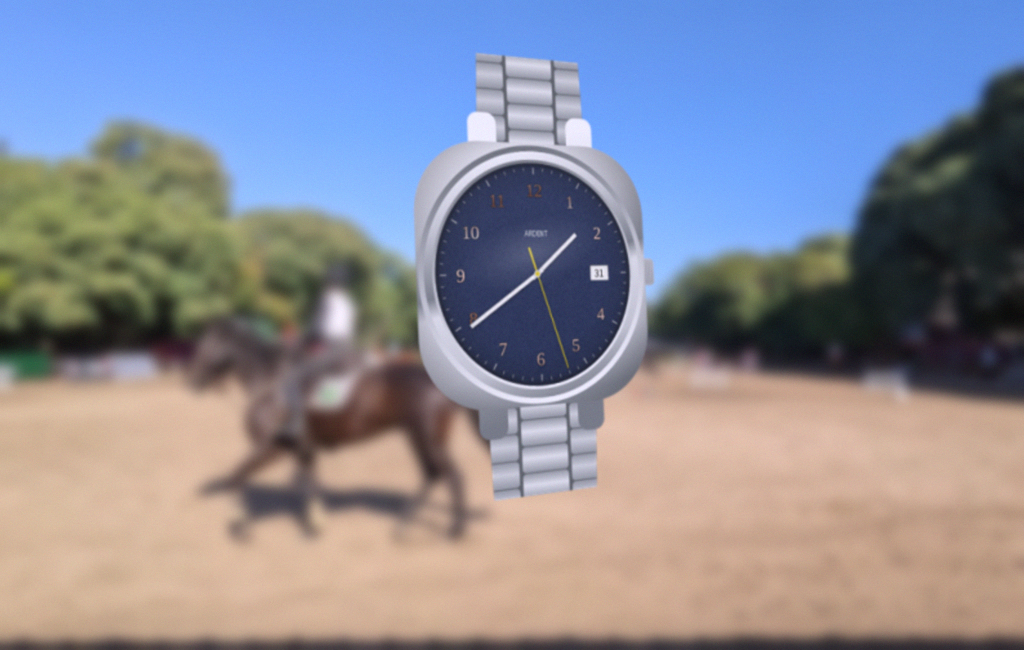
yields h=1 m=39 s=27
